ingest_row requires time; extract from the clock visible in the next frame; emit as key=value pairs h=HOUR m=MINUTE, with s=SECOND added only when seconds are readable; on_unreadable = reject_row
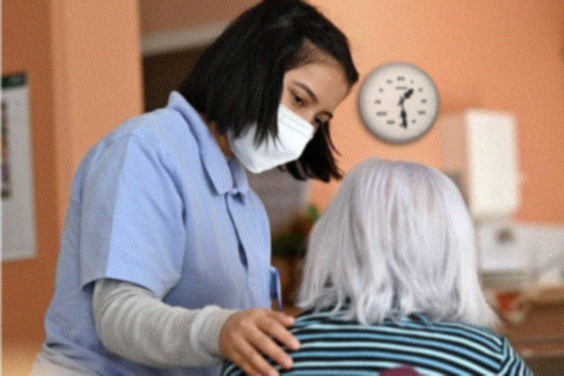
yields h=1 m=29
